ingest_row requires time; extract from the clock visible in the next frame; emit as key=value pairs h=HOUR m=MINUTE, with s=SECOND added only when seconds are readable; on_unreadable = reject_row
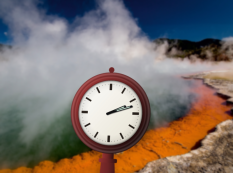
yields h=2 m=12
